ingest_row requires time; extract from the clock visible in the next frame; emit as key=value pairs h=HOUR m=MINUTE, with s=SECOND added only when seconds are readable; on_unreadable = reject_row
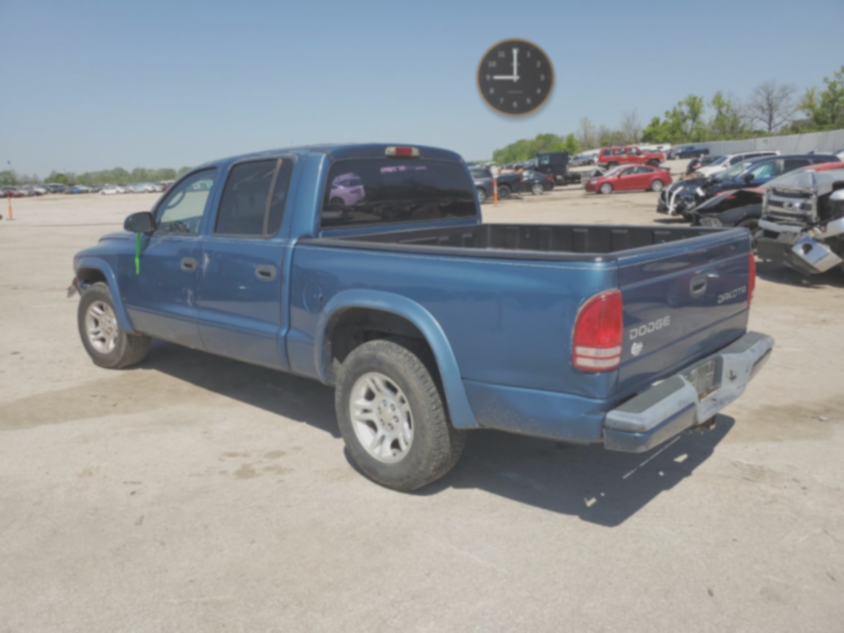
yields h=9 m=0
